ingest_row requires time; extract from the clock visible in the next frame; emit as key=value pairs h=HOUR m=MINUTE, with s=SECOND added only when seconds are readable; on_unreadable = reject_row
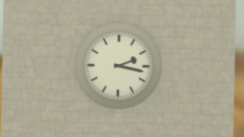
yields h=2 m=17
